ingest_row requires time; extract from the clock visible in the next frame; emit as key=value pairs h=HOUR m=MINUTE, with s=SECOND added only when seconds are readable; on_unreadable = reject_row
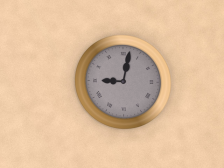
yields h=9 m=2
